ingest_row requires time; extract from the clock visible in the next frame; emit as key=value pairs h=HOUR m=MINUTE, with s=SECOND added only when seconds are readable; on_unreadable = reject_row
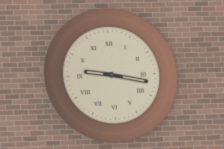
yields h=9 m=17
